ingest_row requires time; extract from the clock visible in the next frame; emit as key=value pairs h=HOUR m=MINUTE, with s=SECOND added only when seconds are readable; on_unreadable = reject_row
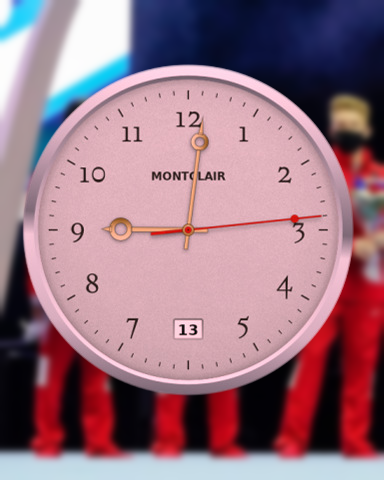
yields h=9 m=1 s=14
